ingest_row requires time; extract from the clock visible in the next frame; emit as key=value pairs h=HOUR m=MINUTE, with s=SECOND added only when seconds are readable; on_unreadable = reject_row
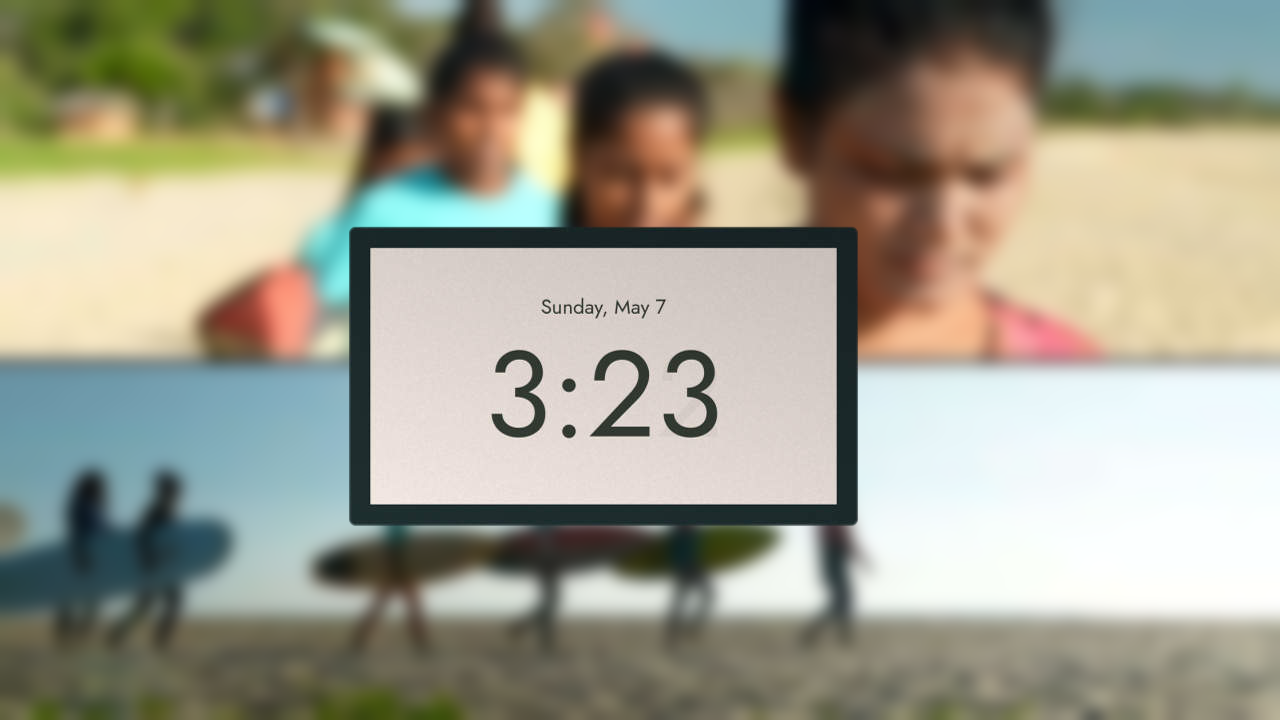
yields h=3 m=23
